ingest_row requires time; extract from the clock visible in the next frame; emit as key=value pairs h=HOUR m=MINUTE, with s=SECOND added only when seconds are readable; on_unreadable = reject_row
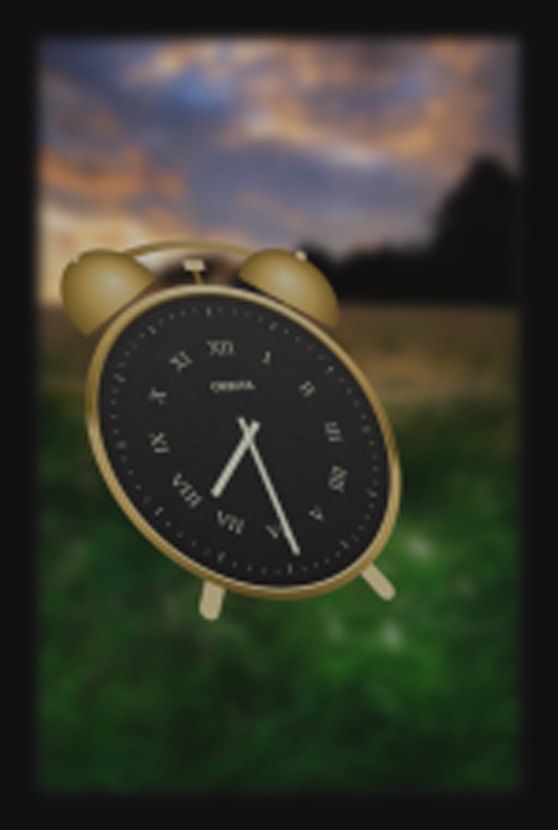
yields h=7 m=29
